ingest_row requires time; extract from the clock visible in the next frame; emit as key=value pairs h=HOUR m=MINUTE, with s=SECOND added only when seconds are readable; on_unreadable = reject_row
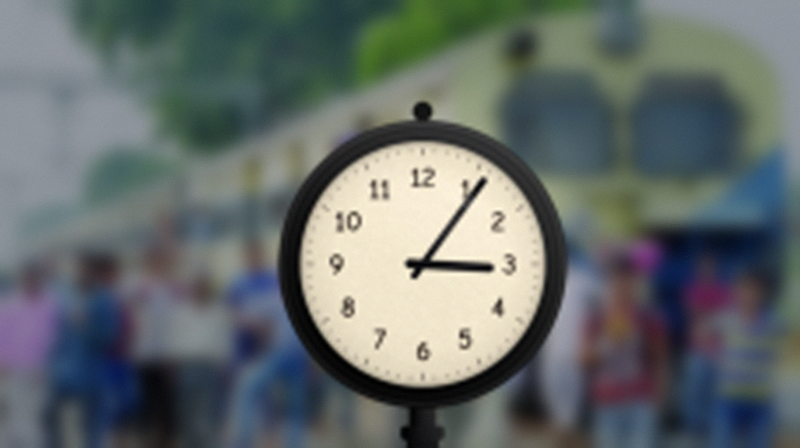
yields h=3 m=6
